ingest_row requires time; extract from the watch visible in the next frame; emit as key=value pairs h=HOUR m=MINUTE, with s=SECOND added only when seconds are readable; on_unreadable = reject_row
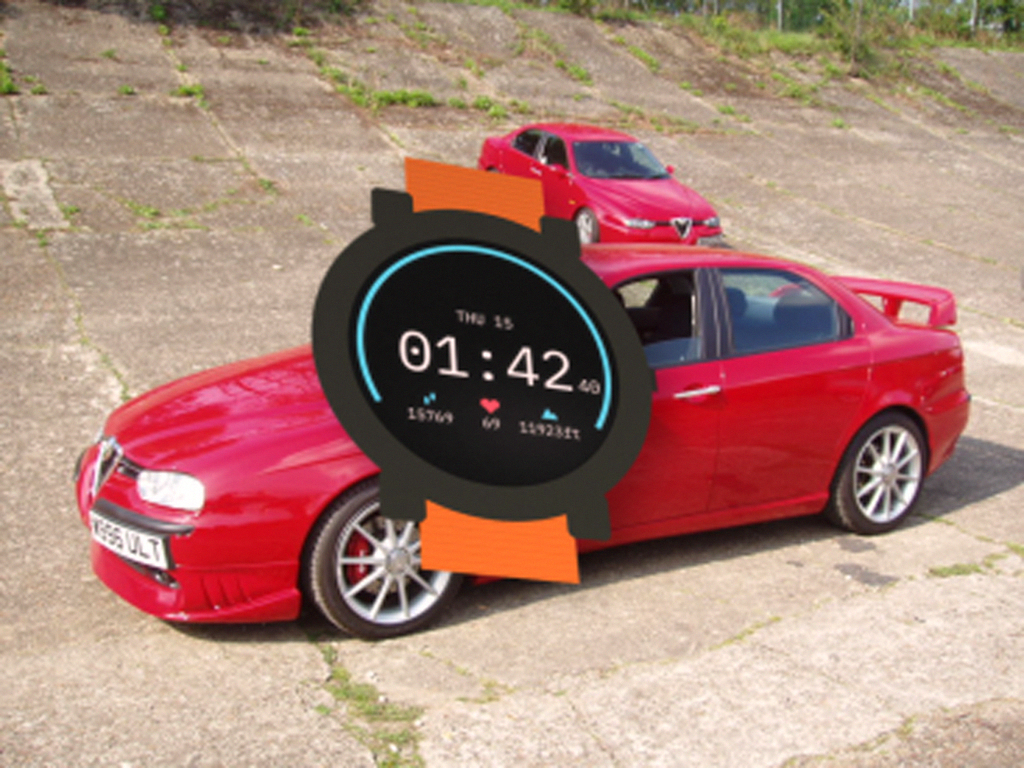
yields h=1 m=42
